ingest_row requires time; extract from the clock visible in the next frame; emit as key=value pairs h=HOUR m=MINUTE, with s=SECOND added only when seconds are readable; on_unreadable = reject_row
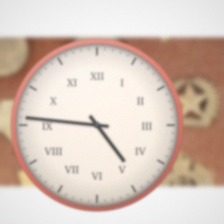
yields h=4 m=46
